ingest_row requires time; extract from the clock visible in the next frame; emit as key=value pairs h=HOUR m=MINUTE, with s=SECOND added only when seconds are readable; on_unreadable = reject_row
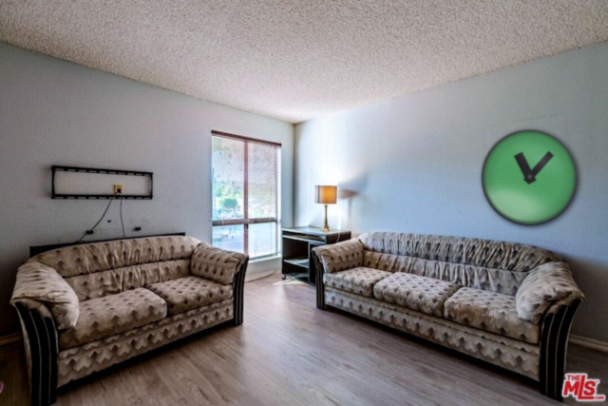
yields h=11 m=7
